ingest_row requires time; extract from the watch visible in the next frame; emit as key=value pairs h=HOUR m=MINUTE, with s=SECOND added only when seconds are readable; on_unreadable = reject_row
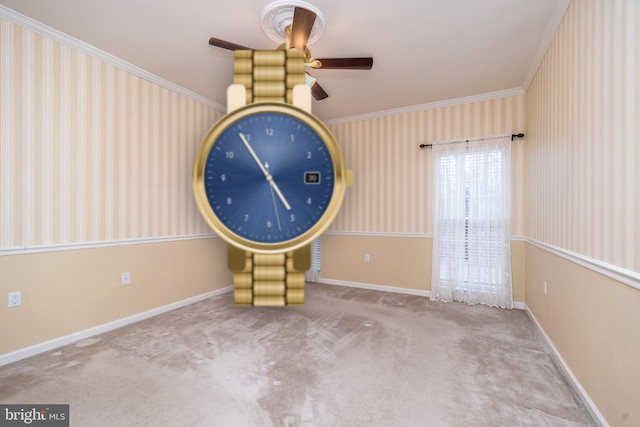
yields h=4 m=54 s=28
